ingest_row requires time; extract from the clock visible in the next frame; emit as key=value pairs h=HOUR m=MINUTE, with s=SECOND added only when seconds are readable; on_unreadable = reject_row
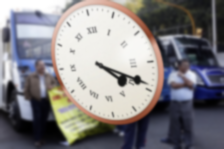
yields h=4 m=19
